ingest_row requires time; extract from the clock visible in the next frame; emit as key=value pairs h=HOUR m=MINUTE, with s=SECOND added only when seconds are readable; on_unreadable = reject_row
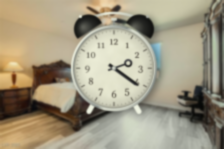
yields h=2 m=21
